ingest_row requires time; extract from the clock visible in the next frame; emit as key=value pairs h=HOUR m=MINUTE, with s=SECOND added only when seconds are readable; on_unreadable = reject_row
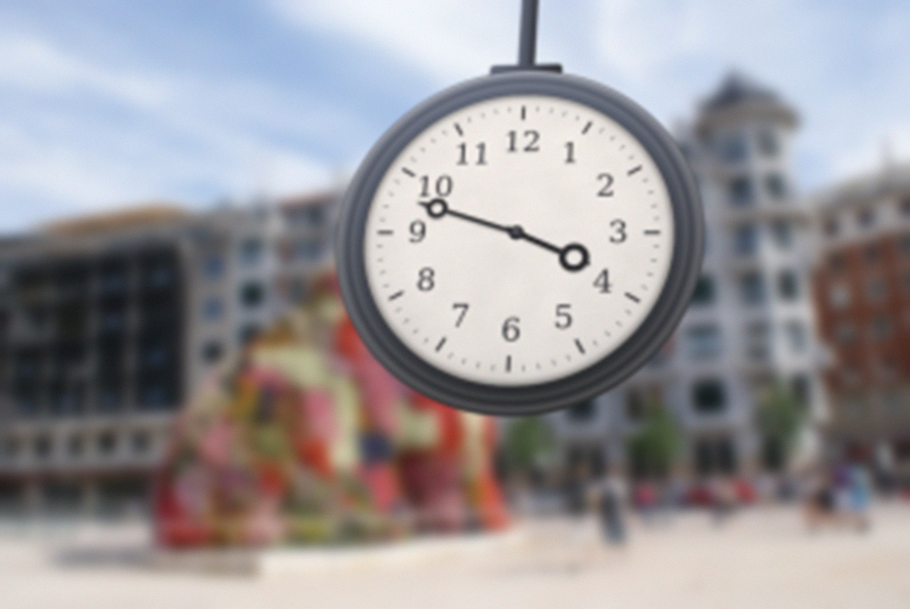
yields h=3 m=48
